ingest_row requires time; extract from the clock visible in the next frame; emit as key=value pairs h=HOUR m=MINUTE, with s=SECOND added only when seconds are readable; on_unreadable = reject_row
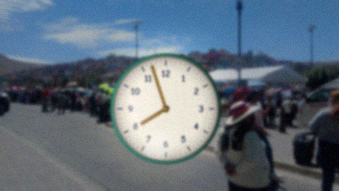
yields h=7 m=57
